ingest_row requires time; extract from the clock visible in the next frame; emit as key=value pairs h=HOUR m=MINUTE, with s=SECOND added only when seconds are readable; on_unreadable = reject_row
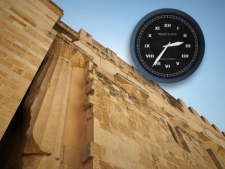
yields h=2 m=36
